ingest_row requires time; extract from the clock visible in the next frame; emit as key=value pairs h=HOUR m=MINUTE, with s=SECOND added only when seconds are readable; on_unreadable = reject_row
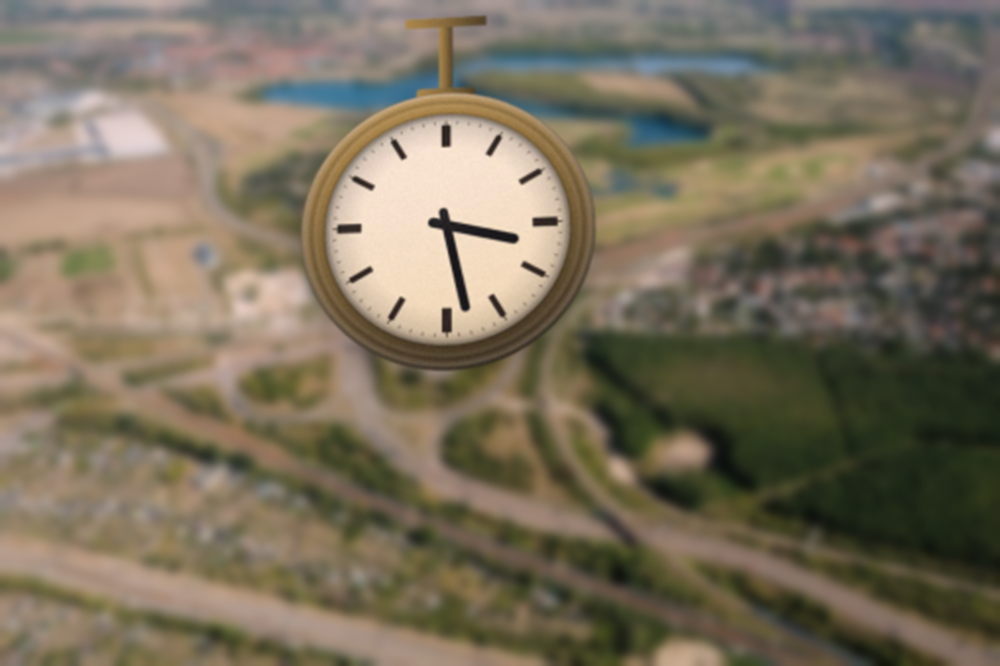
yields h=3 m=28
